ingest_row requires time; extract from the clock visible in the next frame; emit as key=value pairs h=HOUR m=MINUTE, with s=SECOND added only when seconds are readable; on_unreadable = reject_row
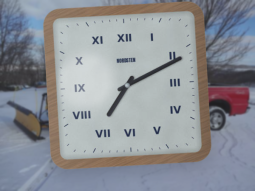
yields h=7 m=11
